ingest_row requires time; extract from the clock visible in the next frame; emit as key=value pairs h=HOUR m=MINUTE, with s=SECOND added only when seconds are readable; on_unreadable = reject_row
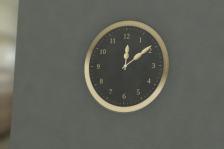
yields h=12 m=9
